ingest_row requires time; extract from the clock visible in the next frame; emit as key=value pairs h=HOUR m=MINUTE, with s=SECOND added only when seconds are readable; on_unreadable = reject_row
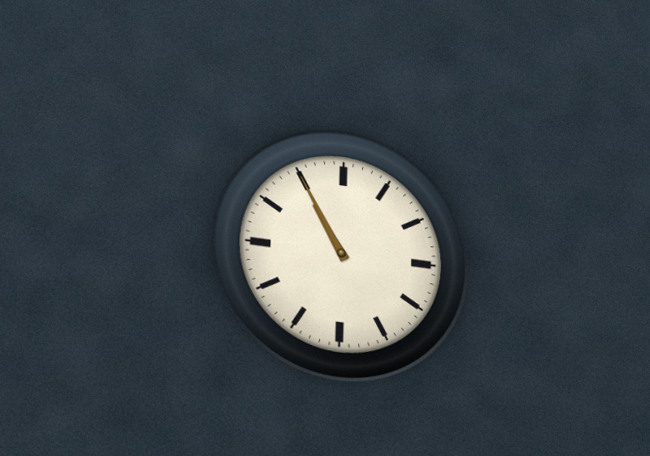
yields h=10 m=55
